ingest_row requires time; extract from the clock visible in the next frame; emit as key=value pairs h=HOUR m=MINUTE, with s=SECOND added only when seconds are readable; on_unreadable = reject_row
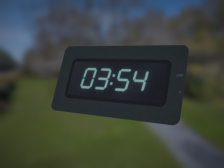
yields h=3 m=54
